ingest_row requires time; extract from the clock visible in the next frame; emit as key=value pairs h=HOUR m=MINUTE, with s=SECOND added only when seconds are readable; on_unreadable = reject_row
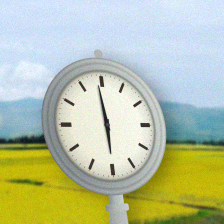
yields h=5 m=59
